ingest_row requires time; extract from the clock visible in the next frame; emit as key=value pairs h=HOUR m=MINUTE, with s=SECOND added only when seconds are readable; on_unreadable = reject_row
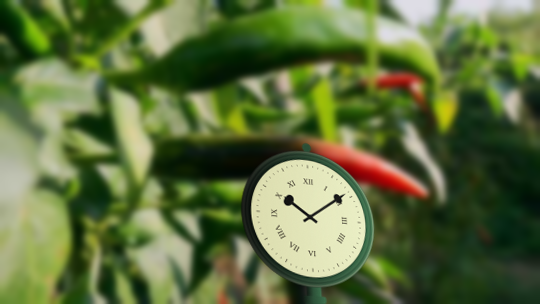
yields h=10 m=9
